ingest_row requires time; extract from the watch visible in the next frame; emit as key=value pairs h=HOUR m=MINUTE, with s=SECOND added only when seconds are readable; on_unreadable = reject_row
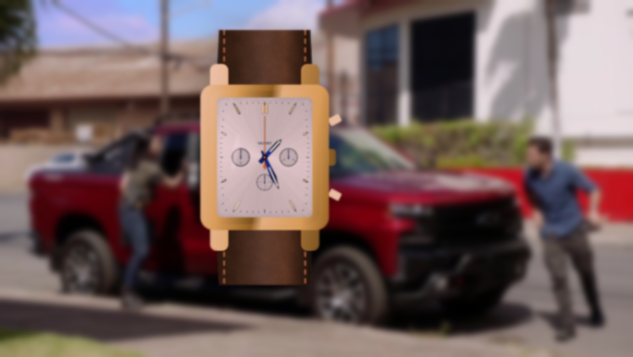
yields h=1 m=26
